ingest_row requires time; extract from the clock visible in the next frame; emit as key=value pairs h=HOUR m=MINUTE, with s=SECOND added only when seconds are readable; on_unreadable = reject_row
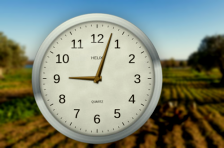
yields h=9 m=3
